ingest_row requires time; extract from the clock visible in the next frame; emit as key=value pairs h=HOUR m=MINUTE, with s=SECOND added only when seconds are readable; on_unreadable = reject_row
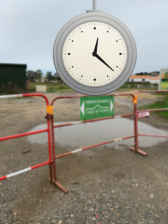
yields h=12 m=22
